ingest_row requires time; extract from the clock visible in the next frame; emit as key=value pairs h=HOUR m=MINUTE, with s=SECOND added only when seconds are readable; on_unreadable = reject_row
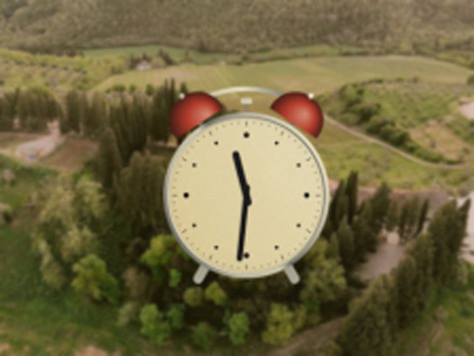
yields h=11 m=31
